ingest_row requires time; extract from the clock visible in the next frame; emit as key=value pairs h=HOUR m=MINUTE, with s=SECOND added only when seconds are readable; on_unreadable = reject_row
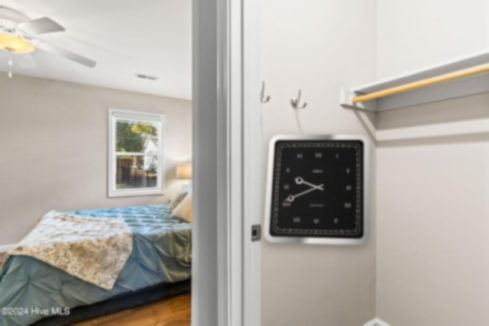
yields h=9 m=41
